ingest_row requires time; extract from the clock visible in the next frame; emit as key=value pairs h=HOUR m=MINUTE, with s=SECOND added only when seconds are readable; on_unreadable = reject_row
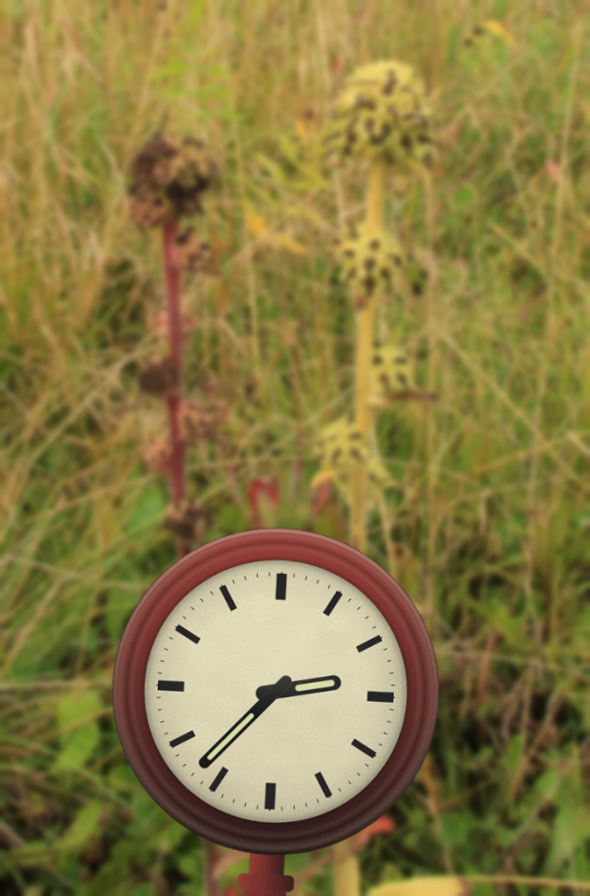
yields h=2 m=37
